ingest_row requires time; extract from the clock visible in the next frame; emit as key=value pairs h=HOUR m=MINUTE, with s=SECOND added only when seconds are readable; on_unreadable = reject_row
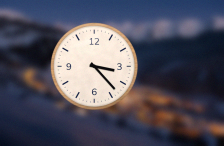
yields h=3 m=23
